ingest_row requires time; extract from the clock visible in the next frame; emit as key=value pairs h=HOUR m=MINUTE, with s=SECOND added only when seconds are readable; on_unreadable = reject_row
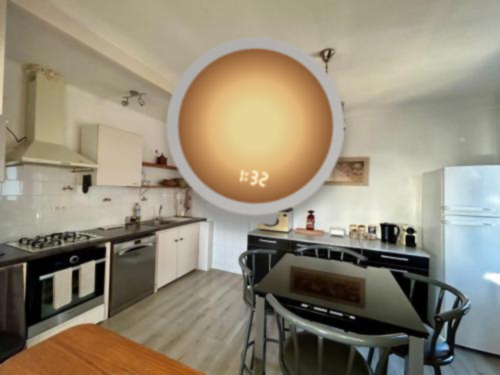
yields h=1 m=32
